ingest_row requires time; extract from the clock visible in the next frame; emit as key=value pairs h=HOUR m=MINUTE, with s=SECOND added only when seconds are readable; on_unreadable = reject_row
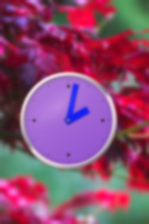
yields h=2 m=2
